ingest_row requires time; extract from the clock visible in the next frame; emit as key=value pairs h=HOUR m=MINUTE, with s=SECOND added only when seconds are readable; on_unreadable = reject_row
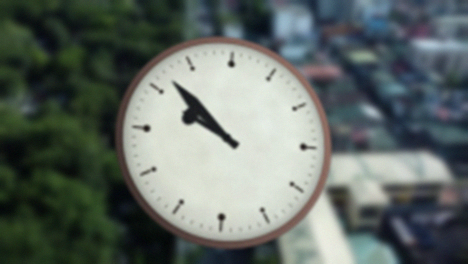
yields h=9 m=52
